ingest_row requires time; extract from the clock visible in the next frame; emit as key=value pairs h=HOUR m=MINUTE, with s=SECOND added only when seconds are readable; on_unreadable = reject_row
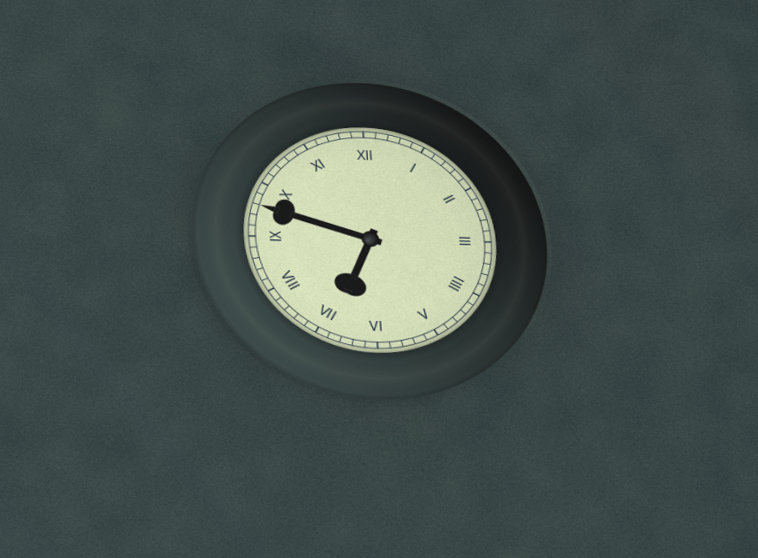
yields h=6 m=48
